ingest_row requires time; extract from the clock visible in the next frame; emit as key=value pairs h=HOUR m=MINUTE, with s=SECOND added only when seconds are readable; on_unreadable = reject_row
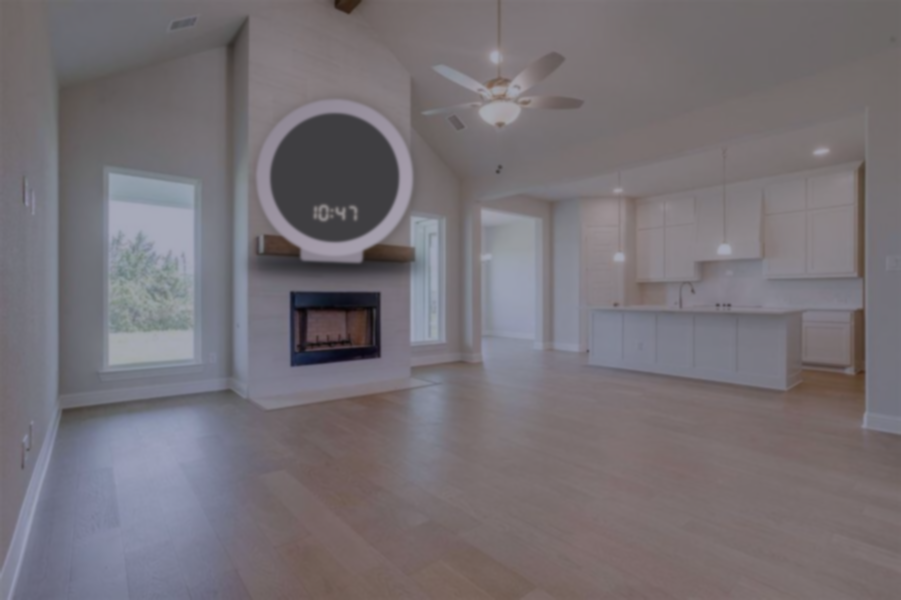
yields h=10 m=47
